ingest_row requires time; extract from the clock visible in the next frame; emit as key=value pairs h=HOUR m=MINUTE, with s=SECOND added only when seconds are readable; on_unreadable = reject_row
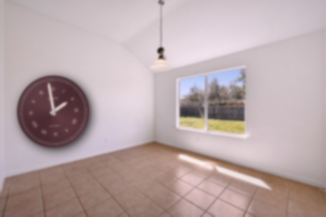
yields h=1 m=59
